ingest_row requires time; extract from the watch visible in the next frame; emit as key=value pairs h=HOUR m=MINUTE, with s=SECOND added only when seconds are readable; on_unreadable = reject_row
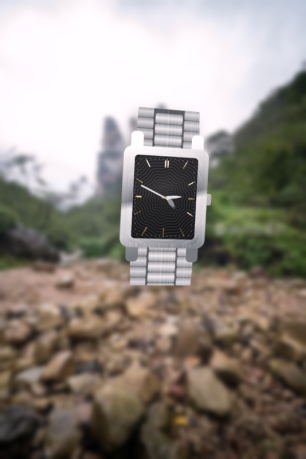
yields h=2 m=49
